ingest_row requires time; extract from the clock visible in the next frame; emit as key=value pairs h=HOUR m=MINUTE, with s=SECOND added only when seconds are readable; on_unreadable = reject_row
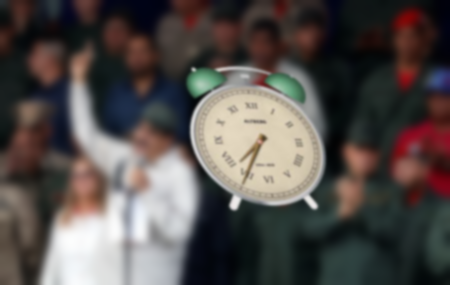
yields h=7 m=35
